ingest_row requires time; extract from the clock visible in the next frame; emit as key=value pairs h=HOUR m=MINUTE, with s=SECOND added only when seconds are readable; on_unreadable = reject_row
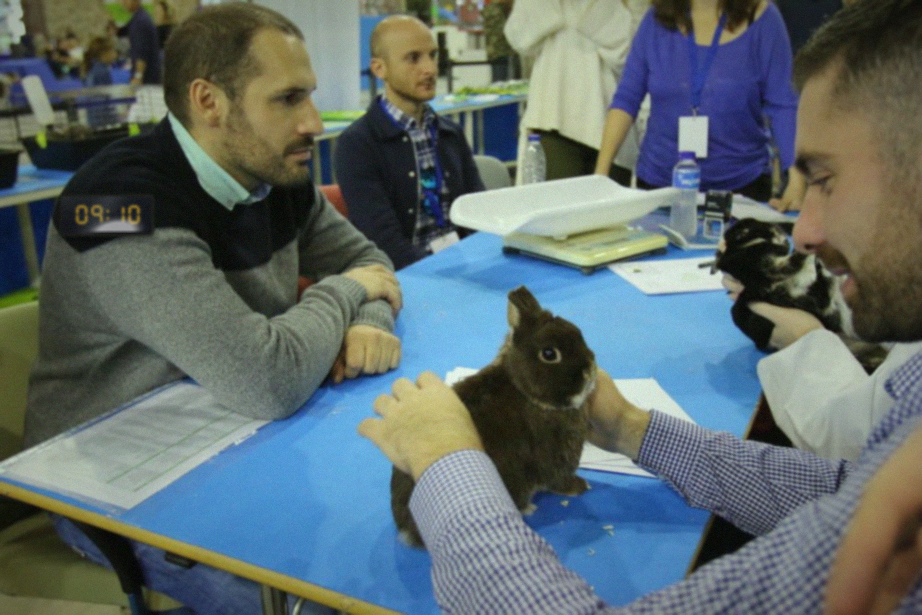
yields h=9 m=10
